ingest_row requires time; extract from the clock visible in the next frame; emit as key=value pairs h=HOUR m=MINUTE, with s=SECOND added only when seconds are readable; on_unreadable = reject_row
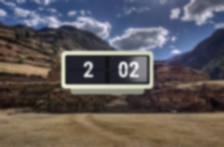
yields h=2 m=2
